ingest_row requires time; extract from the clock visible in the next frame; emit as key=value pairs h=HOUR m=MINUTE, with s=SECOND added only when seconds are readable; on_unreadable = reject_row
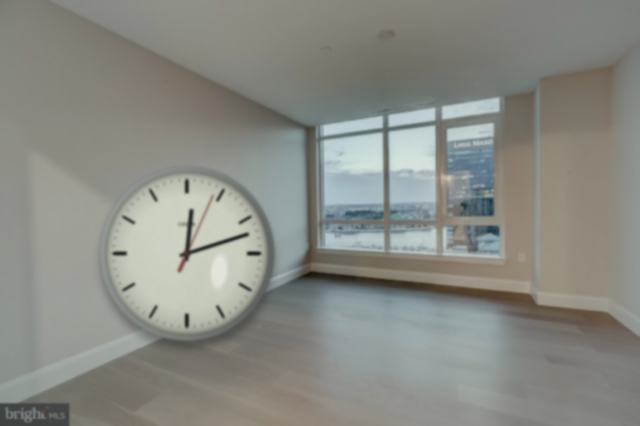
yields h=12 m=12 s=4
